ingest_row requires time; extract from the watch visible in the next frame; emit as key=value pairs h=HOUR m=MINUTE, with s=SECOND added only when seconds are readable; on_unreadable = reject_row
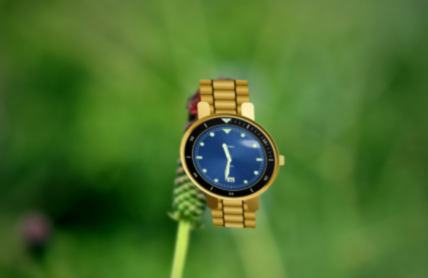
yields h=11 m=32
